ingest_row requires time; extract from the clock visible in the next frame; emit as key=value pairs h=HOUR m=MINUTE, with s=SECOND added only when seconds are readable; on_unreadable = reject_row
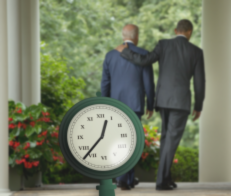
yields h=12 m=37
